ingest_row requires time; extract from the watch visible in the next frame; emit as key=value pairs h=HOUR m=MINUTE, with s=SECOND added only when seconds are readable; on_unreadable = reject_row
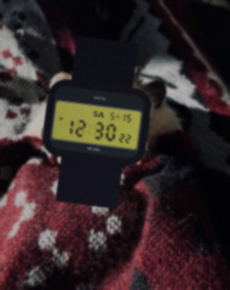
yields h=12 m=30
